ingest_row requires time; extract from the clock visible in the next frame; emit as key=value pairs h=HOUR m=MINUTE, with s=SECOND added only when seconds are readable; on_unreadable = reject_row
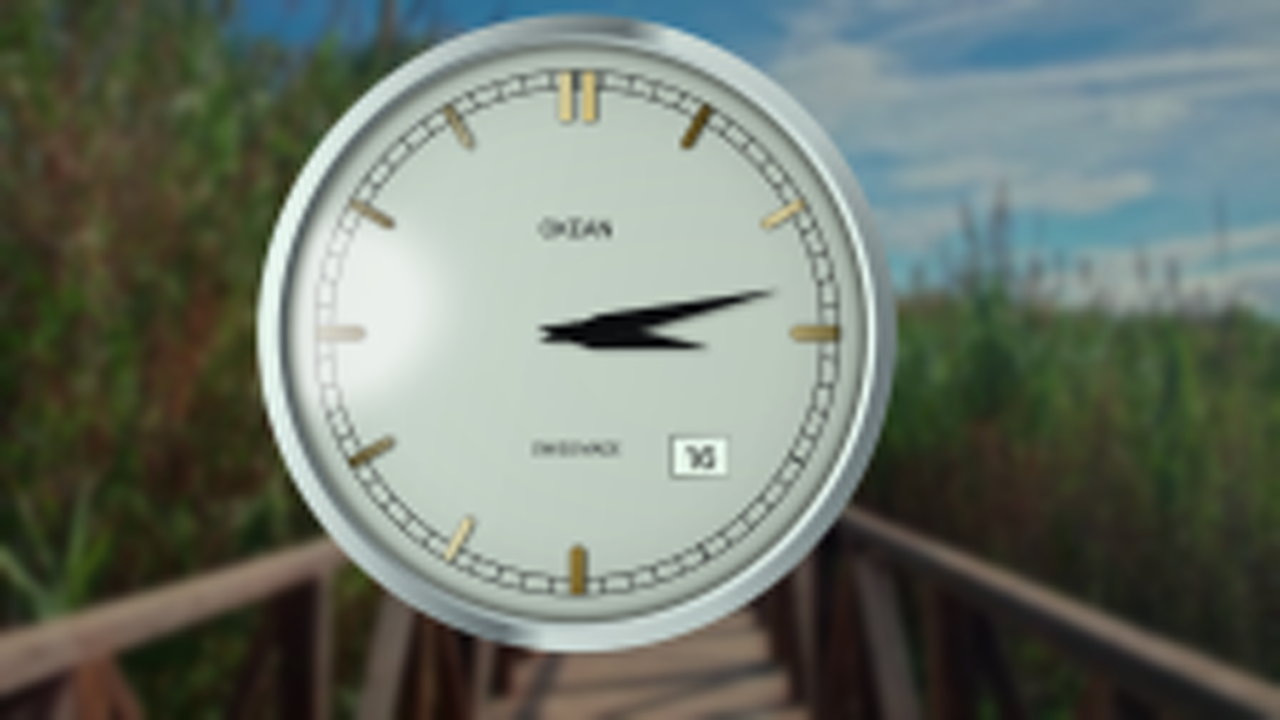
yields h=3 m=13
